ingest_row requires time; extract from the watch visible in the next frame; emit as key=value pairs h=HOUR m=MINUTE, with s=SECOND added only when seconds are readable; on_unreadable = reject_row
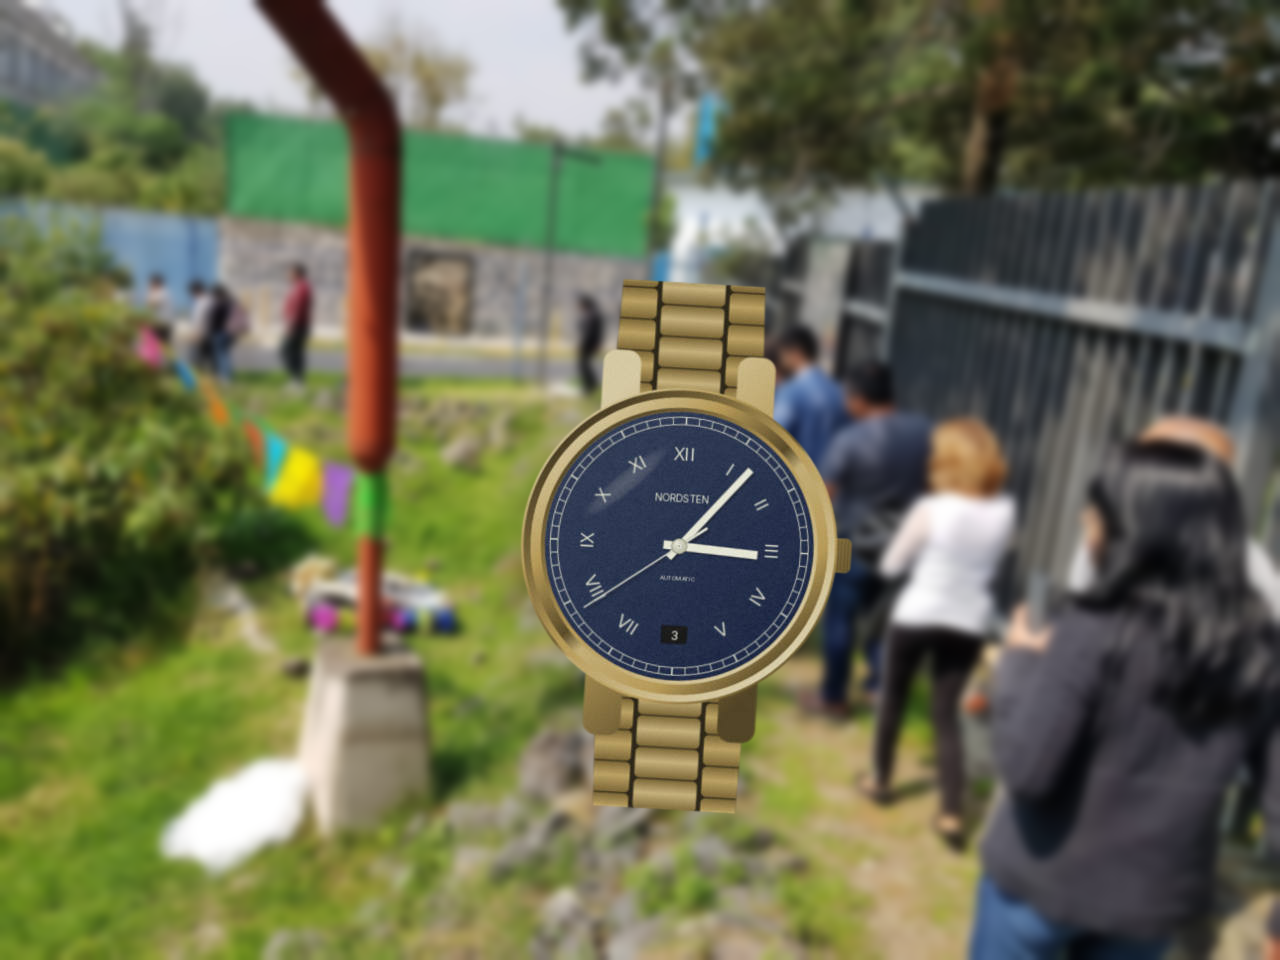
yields h=3 m=6 s=39
